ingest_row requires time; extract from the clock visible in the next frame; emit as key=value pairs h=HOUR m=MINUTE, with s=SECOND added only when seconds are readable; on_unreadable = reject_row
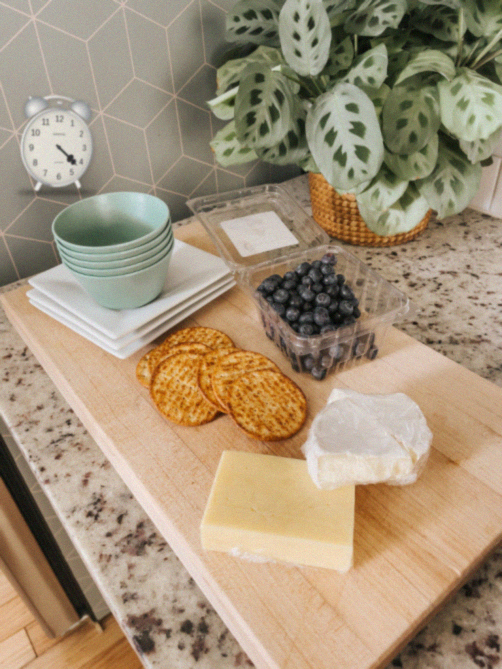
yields h=4 m=22
